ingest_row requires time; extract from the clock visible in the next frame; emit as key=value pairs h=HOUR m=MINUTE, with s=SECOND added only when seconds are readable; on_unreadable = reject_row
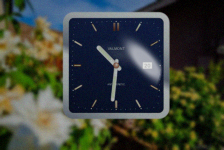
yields h=10 m=31
